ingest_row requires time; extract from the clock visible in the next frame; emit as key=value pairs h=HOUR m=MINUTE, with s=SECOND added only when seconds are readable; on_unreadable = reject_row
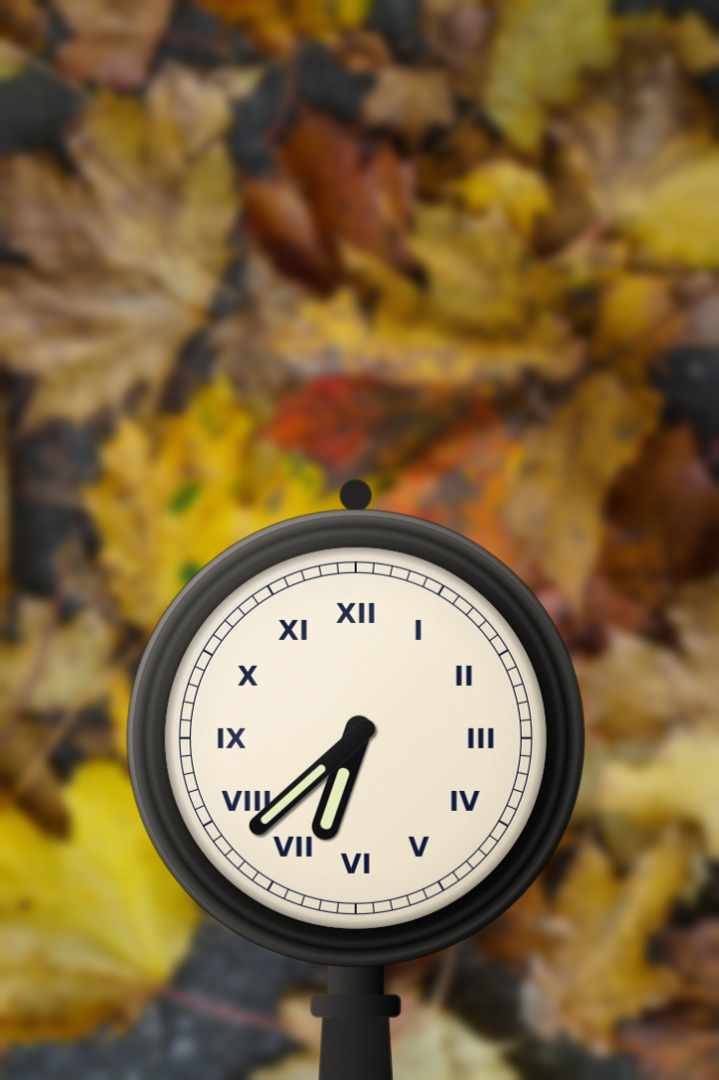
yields h=6 m=38
